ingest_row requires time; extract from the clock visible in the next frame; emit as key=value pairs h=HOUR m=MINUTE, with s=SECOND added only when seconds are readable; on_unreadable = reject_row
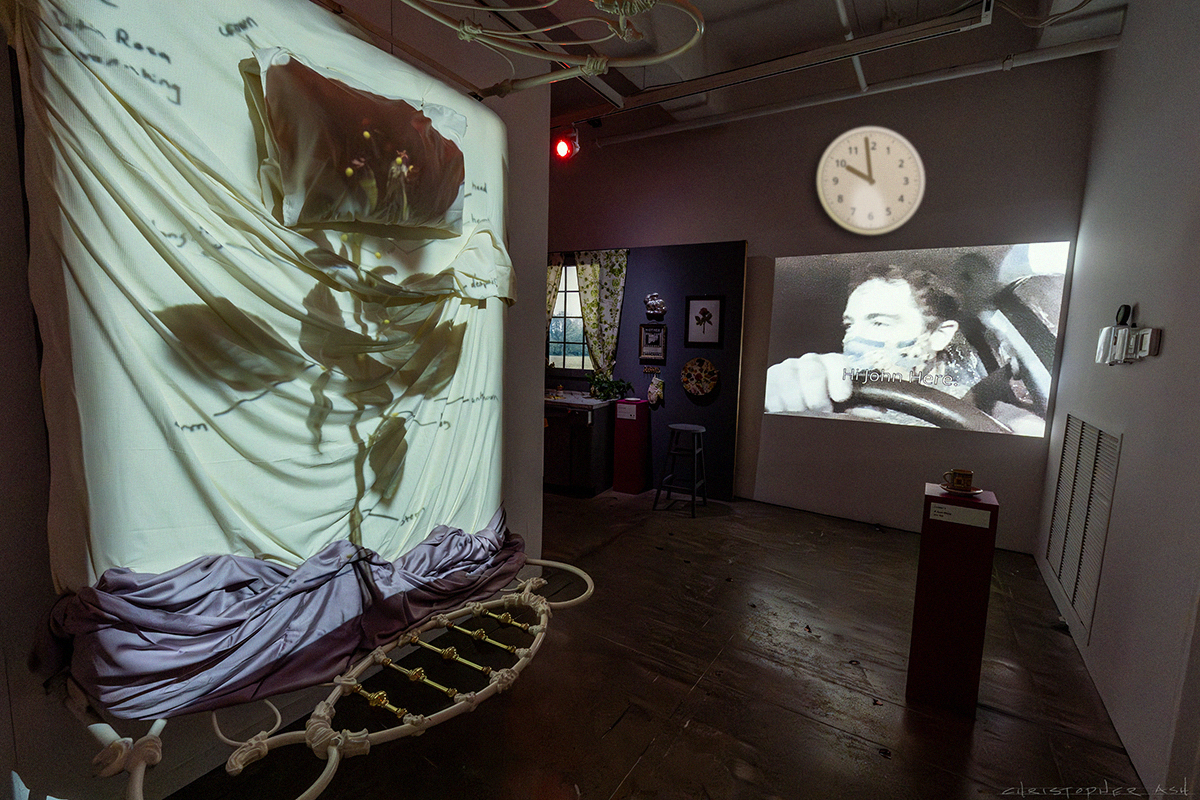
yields h=9 m=59
